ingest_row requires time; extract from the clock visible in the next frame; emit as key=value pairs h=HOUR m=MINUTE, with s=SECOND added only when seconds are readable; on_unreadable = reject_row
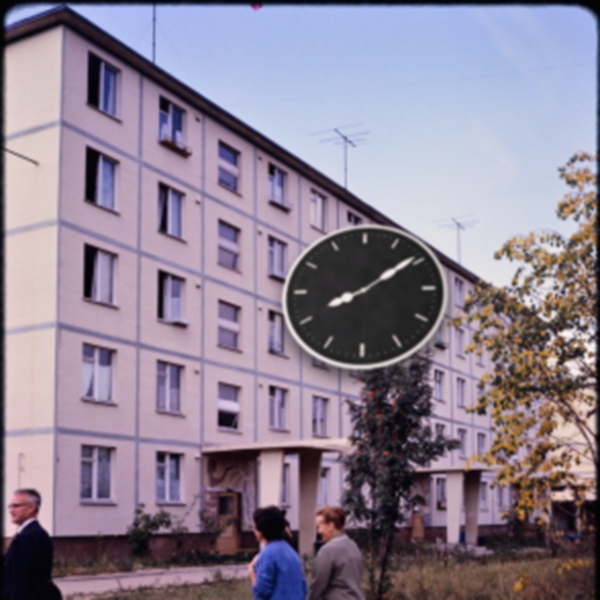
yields h=8 m=9
